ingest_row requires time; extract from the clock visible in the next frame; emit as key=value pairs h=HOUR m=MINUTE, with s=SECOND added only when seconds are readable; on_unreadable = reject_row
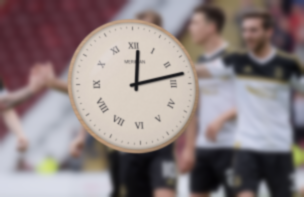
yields h=12 m=13
